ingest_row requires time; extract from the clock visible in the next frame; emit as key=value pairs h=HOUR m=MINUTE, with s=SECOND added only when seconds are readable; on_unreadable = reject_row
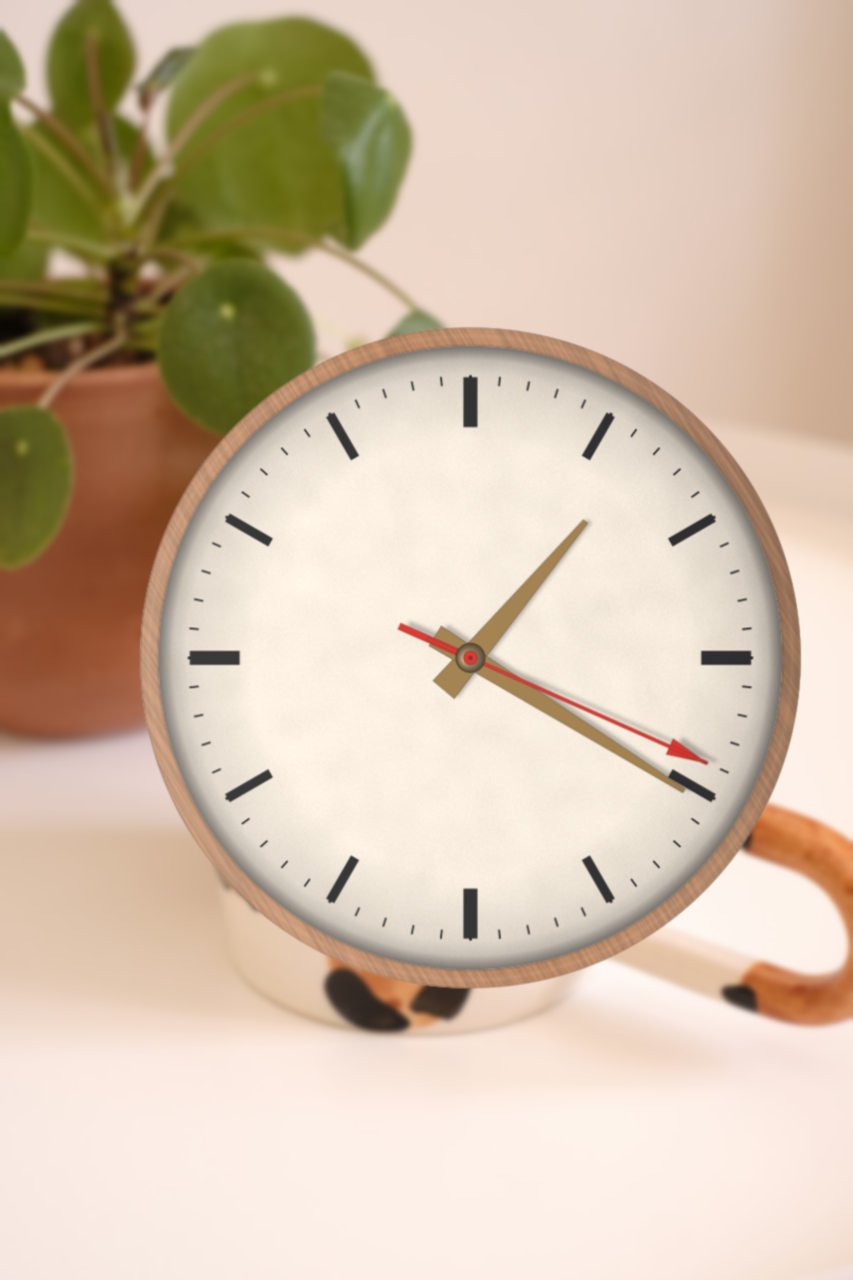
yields h=1 m=20 s=19
